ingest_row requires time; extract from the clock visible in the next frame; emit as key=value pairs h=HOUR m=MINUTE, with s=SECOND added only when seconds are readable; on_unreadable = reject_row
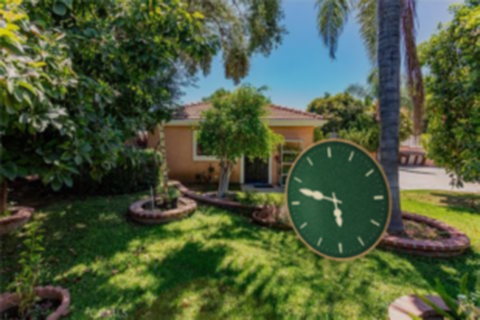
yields h=5 m=48
